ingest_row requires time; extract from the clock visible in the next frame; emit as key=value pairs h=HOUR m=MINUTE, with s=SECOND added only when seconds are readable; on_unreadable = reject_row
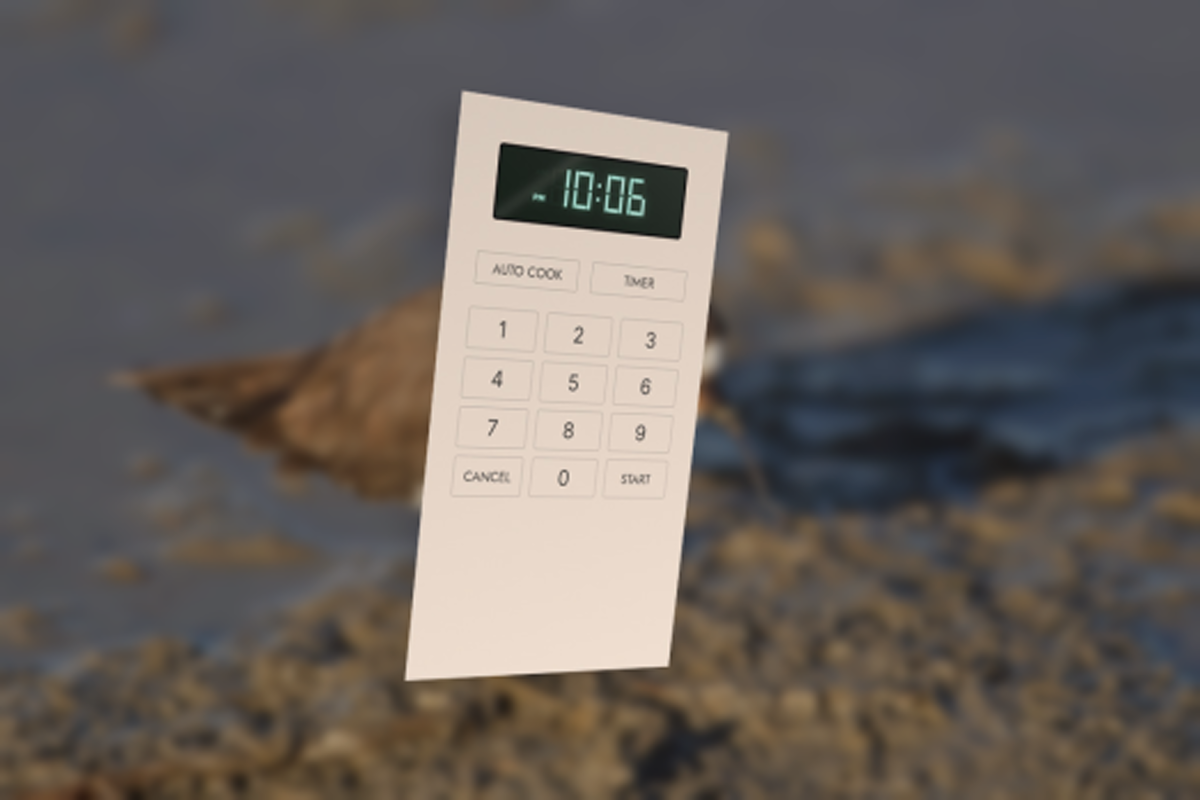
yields h=10 m=6
